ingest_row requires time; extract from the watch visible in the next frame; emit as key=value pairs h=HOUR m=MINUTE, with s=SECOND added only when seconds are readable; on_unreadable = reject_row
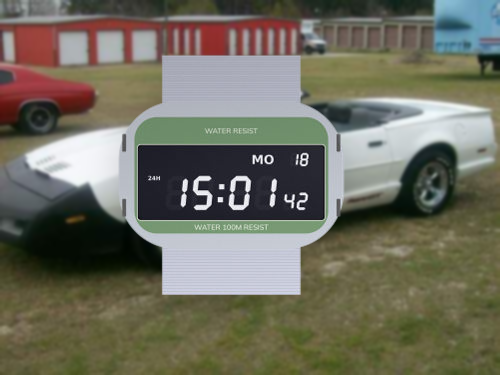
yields h=15 m=1 s=42
